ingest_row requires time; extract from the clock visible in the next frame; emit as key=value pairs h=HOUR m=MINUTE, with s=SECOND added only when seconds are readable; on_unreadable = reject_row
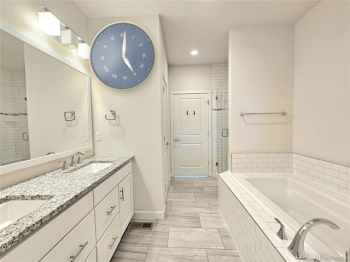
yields h=5 m=1
